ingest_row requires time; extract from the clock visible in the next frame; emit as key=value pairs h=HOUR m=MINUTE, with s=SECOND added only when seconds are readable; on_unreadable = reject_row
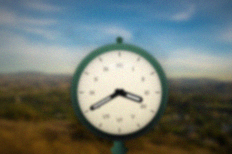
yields h=3 m=40
